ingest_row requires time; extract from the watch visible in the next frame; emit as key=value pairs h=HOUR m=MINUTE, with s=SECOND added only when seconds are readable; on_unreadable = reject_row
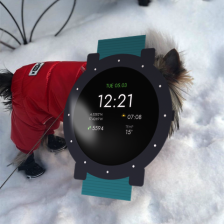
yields h=12 m=21
